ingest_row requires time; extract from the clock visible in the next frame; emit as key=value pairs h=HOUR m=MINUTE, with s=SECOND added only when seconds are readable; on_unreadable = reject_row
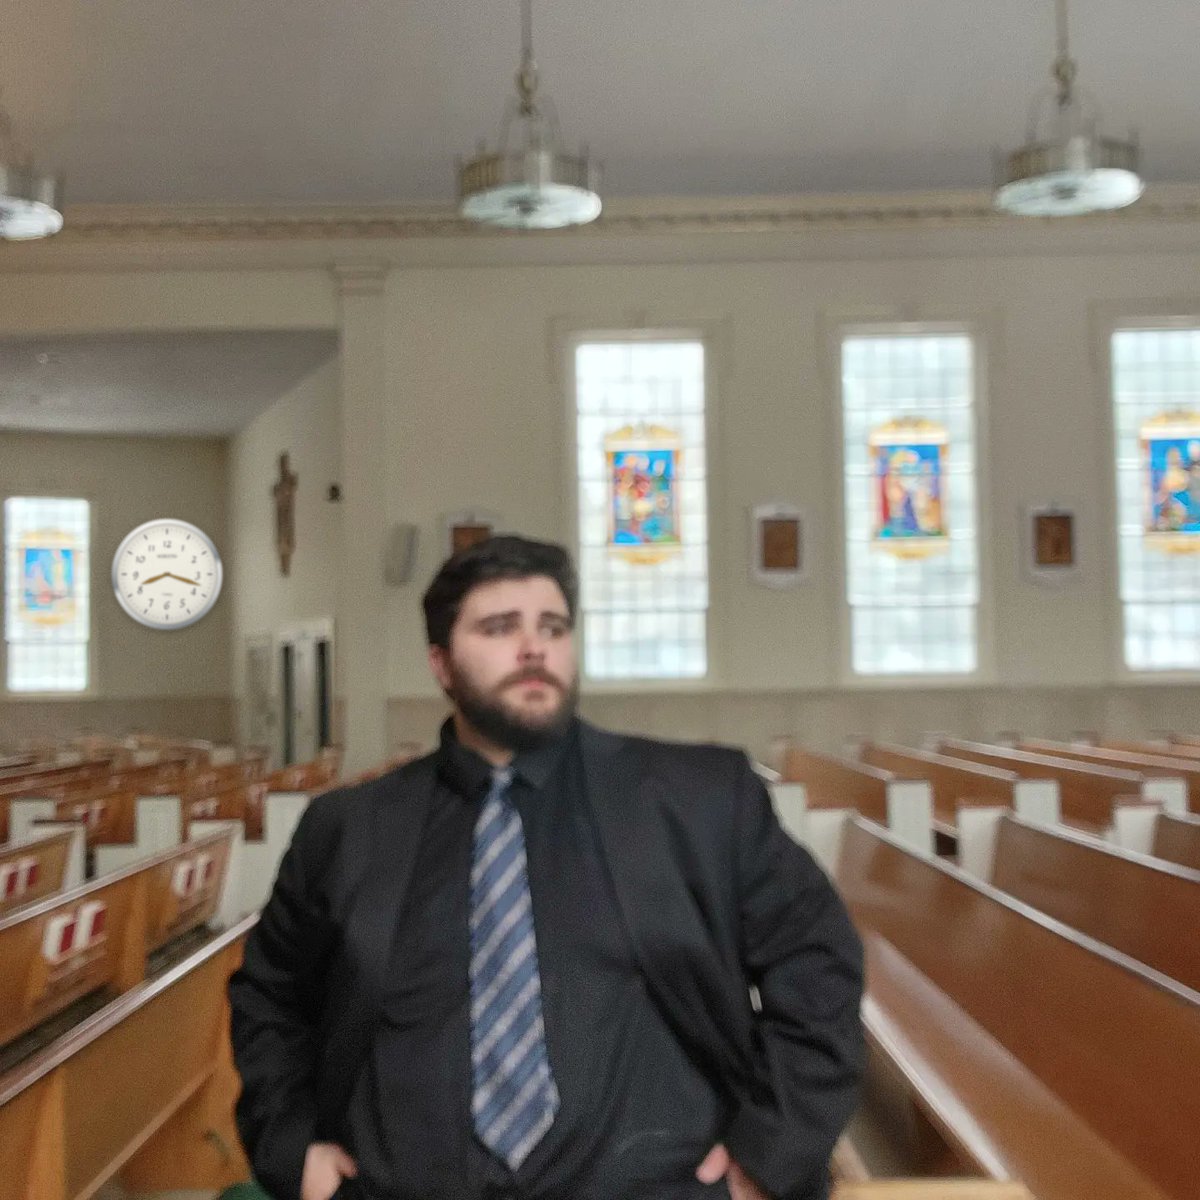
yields h=8 m=18
